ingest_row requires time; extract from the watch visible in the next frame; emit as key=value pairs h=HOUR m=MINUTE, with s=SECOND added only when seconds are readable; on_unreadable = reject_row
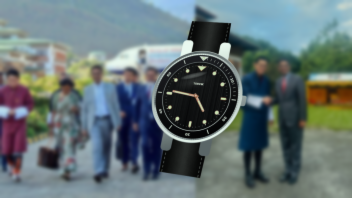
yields h=4 m=46
